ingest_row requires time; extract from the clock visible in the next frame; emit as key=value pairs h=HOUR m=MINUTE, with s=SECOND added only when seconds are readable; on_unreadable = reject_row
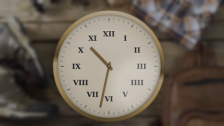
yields h=10 m=32
